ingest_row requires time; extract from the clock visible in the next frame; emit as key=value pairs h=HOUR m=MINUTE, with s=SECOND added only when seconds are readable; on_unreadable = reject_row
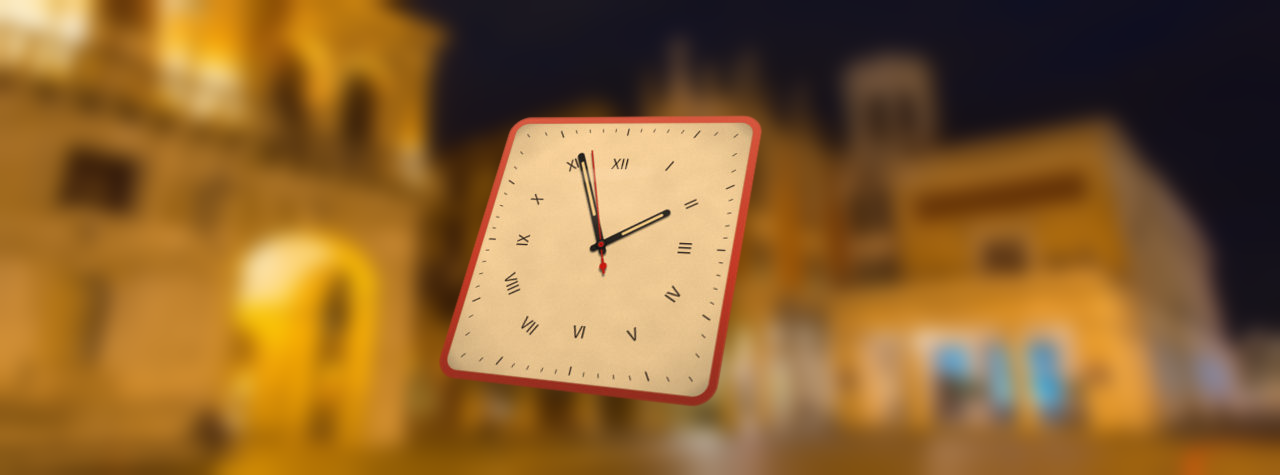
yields h=1 m=55 s=57
